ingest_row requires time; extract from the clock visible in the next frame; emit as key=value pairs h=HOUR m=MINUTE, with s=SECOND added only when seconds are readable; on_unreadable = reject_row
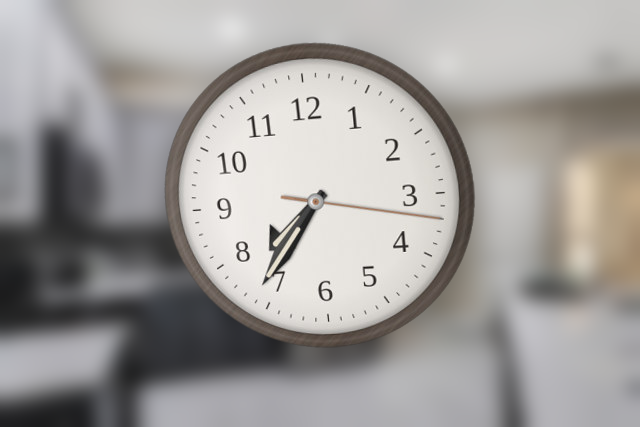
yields h=7 m=36 s=17
